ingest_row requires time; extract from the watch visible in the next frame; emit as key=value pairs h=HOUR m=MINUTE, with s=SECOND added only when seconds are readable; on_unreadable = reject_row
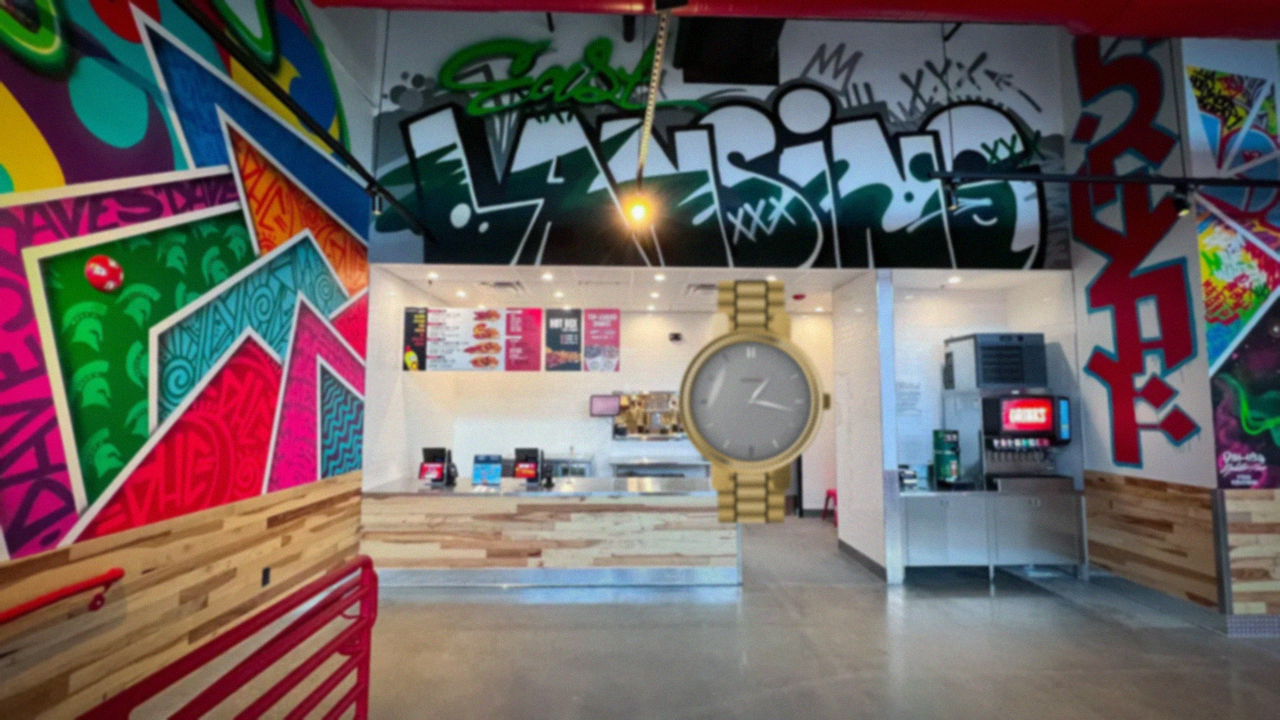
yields h=1 m=17
